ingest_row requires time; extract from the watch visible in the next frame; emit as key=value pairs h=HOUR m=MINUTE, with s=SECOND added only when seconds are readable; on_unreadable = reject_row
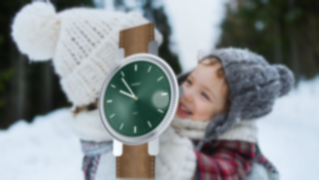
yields h=9 m=54
